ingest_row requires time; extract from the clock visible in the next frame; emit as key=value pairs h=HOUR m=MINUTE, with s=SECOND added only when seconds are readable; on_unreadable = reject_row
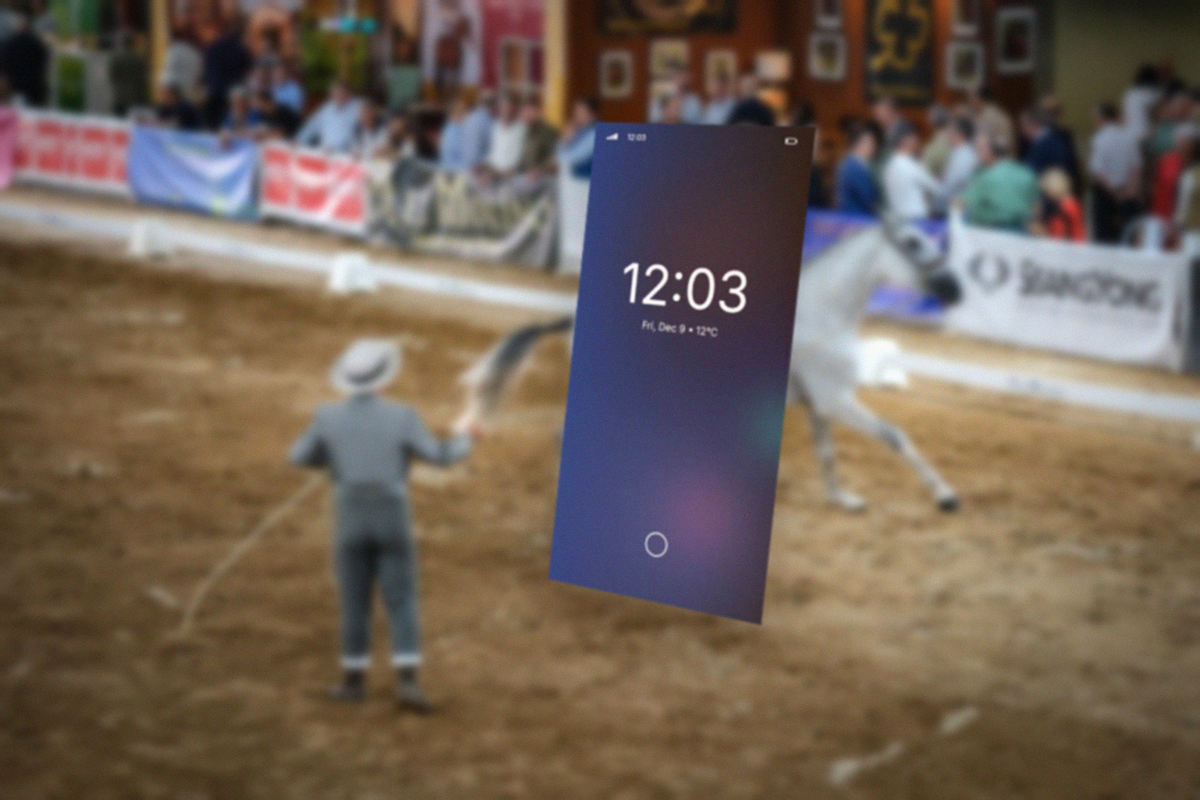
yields h=12 m=3
